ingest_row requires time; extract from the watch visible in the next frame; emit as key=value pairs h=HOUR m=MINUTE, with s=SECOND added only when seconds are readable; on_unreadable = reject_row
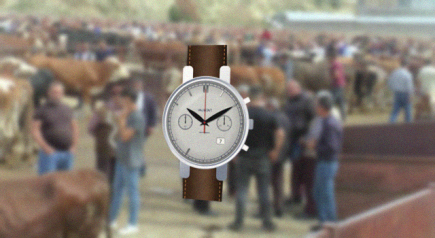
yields h=10 m=10
